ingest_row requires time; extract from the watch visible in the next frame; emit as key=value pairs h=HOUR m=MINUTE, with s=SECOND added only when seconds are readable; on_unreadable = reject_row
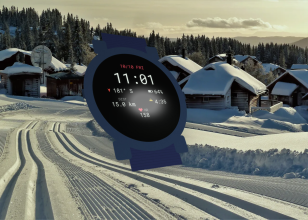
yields h=11 m=1
